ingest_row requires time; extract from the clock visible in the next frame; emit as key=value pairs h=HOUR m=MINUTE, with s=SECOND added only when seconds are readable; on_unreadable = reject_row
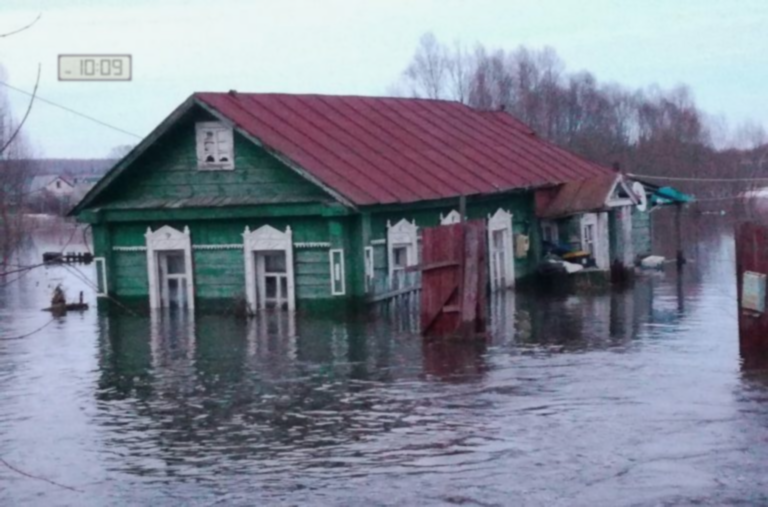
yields h=10 m=9
